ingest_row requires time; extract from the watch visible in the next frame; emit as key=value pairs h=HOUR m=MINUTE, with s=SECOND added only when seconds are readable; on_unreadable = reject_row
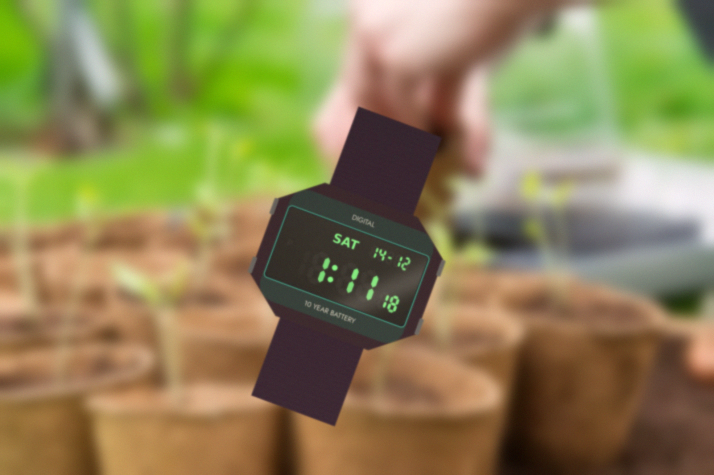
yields h=1 m=11 s=18
